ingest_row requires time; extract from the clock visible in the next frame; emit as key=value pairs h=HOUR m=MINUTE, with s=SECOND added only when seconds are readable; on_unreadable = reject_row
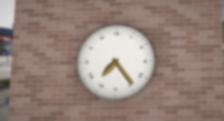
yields h=7 m=24
